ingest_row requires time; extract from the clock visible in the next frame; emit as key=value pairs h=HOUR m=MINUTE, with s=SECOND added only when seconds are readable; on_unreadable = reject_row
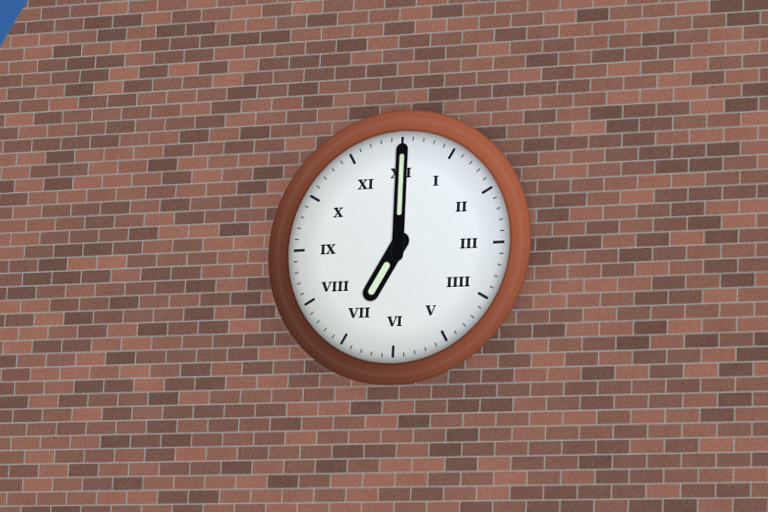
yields h=7 m=0
